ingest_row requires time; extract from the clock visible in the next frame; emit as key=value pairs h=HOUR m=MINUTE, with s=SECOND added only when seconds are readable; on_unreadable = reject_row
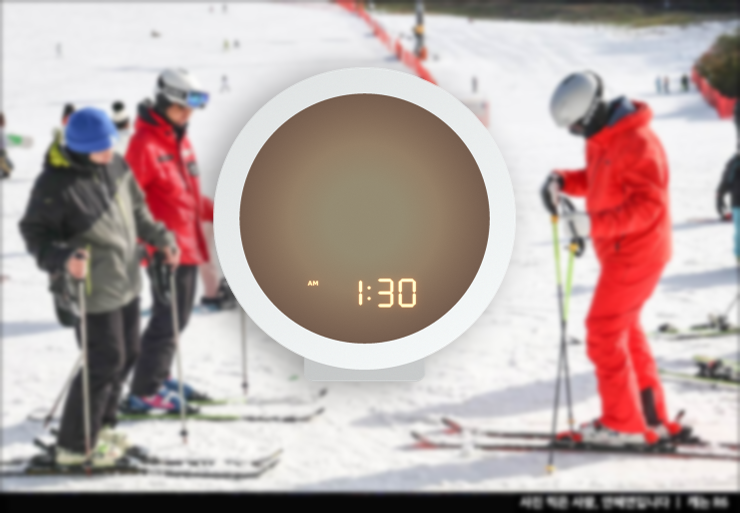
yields h=1 m=30
